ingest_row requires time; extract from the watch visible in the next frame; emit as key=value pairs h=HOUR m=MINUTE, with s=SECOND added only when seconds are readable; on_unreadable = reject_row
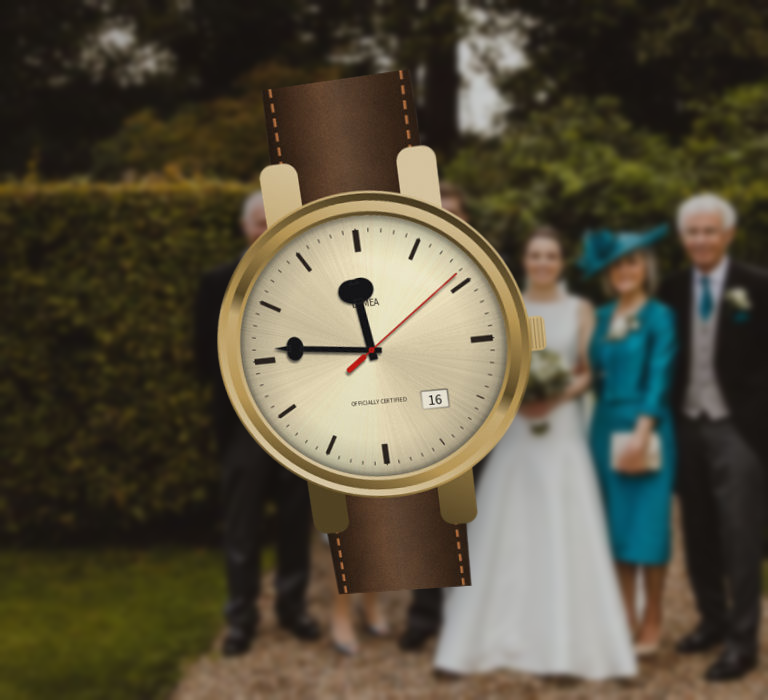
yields h=11 m=46 s=9
